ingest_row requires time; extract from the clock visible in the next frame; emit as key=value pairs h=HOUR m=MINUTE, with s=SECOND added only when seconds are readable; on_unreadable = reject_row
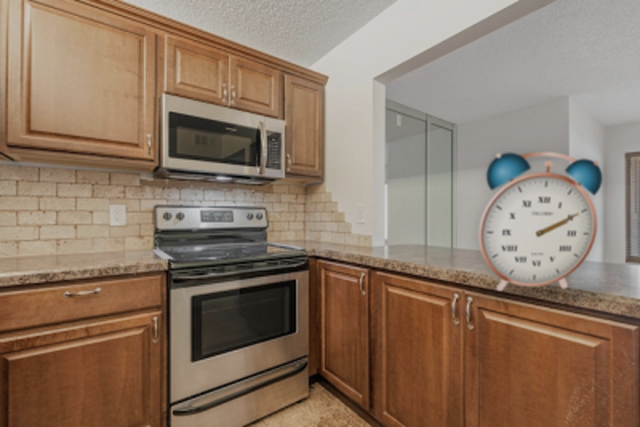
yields h=2 m=10
